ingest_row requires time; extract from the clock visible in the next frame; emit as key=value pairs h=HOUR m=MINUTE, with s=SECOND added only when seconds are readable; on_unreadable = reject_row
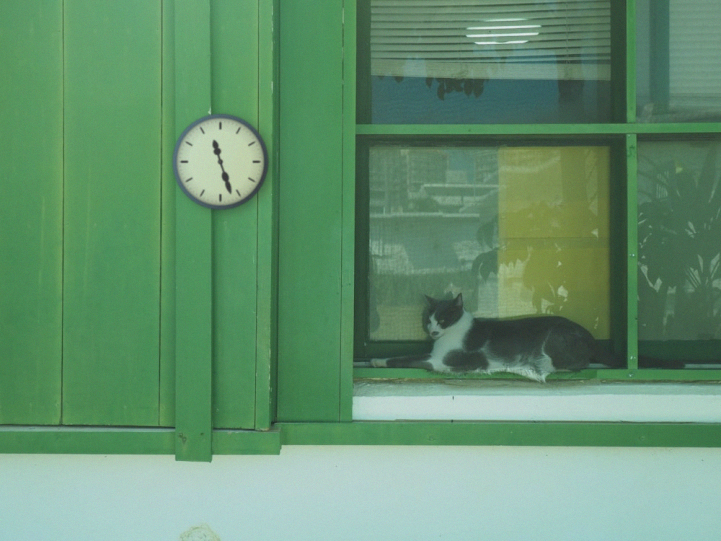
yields h=11 m=27
